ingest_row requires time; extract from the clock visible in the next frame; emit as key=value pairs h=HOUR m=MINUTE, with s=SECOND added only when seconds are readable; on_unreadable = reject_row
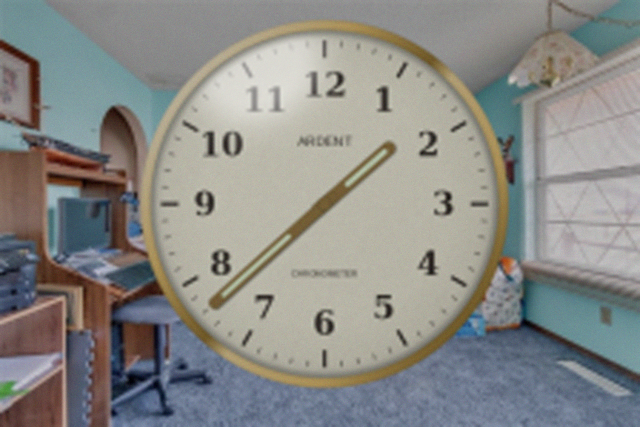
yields h=1 m=38
